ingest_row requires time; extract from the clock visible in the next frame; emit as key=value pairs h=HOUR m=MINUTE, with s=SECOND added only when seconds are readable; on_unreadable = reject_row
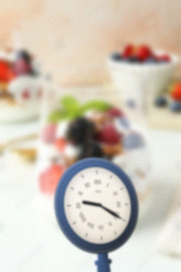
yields h=9 m=20
